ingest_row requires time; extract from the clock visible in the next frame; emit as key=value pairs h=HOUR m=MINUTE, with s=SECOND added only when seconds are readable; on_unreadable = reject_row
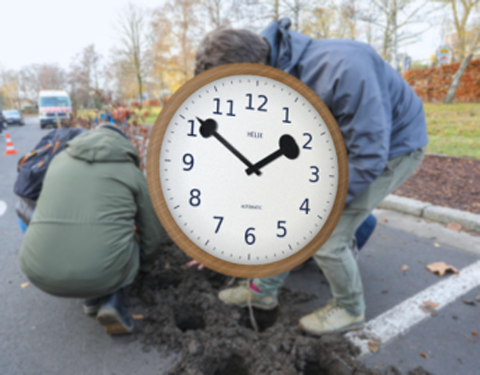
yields h=1 m=51
